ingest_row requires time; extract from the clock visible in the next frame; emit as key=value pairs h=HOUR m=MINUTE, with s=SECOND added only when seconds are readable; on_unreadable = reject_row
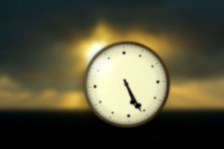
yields h=5 m=26
